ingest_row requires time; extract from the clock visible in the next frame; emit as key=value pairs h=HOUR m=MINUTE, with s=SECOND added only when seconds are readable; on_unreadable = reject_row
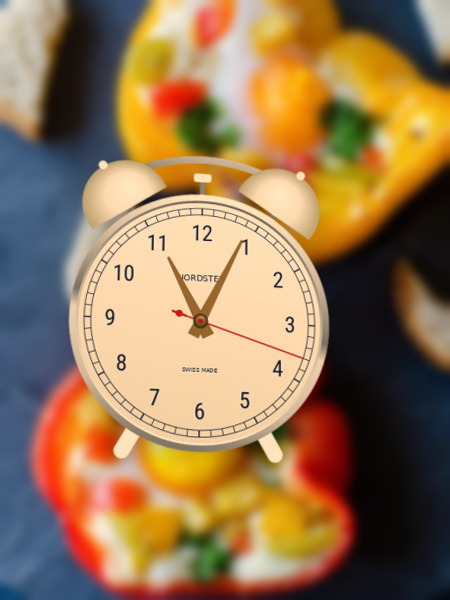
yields h=11 m=4 s=18
